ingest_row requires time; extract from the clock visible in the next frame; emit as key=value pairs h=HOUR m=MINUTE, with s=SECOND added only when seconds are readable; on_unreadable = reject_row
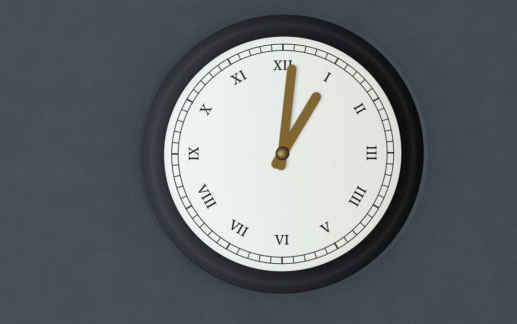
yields h=1 m=1
